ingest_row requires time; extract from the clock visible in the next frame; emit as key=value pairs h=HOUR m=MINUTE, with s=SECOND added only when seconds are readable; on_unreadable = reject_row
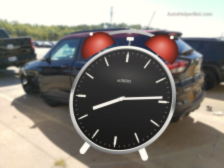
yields h=8 m=14
